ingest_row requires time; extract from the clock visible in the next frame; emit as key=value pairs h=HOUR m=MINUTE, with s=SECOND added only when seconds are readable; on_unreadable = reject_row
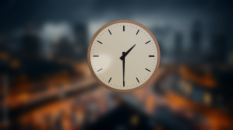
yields h=1 m=30
